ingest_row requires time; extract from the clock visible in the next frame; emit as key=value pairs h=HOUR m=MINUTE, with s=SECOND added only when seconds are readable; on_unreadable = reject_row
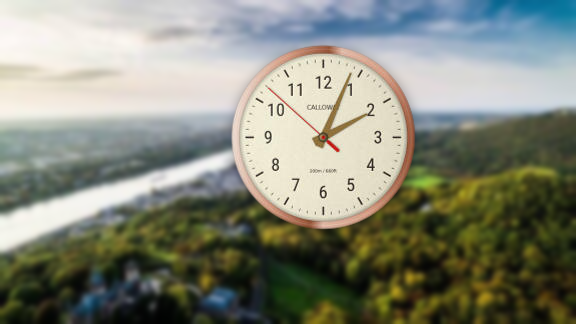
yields h=2 m=3 s=52
